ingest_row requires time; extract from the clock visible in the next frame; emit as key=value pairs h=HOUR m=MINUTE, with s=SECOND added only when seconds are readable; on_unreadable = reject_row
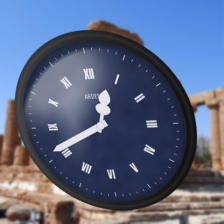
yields h=12 m=41
